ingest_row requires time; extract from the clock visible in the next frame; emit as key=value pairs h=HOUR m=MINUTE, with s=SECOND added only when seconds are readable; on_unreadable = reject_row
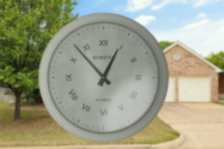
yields h=12 m=53
